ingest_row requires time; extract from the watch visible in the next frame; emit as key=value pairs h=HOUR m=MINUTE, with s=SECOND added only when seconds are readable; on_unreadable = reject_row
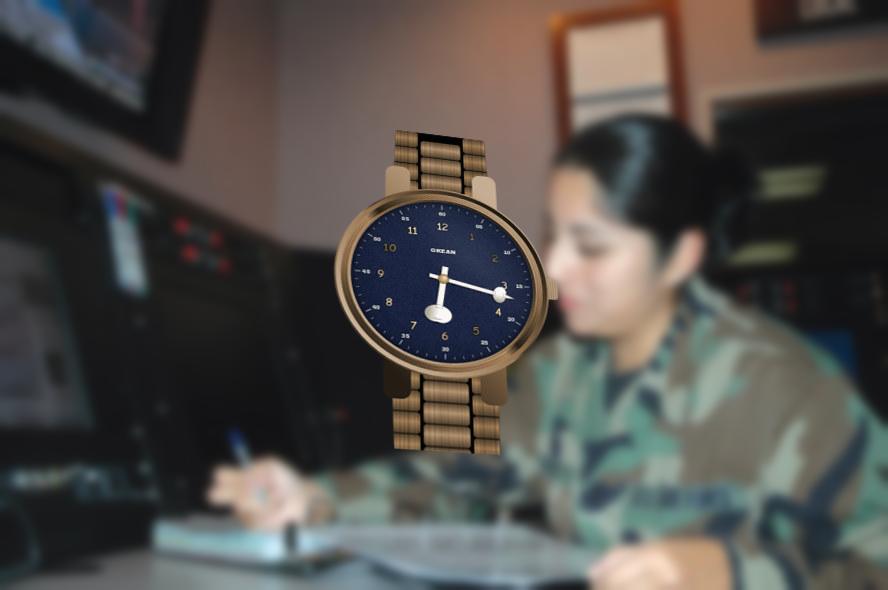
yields h=6 m=17
